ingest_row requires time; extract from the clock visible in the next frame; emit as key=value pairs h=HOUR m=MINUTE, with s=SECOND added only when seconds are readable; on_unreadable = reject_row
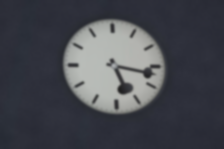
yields h=5 m=17
